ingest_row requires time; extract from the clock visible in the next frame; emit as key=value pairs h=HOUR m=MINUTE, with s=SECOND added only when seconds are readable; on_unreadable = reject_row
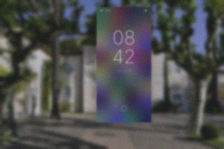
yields h=8 m=42
